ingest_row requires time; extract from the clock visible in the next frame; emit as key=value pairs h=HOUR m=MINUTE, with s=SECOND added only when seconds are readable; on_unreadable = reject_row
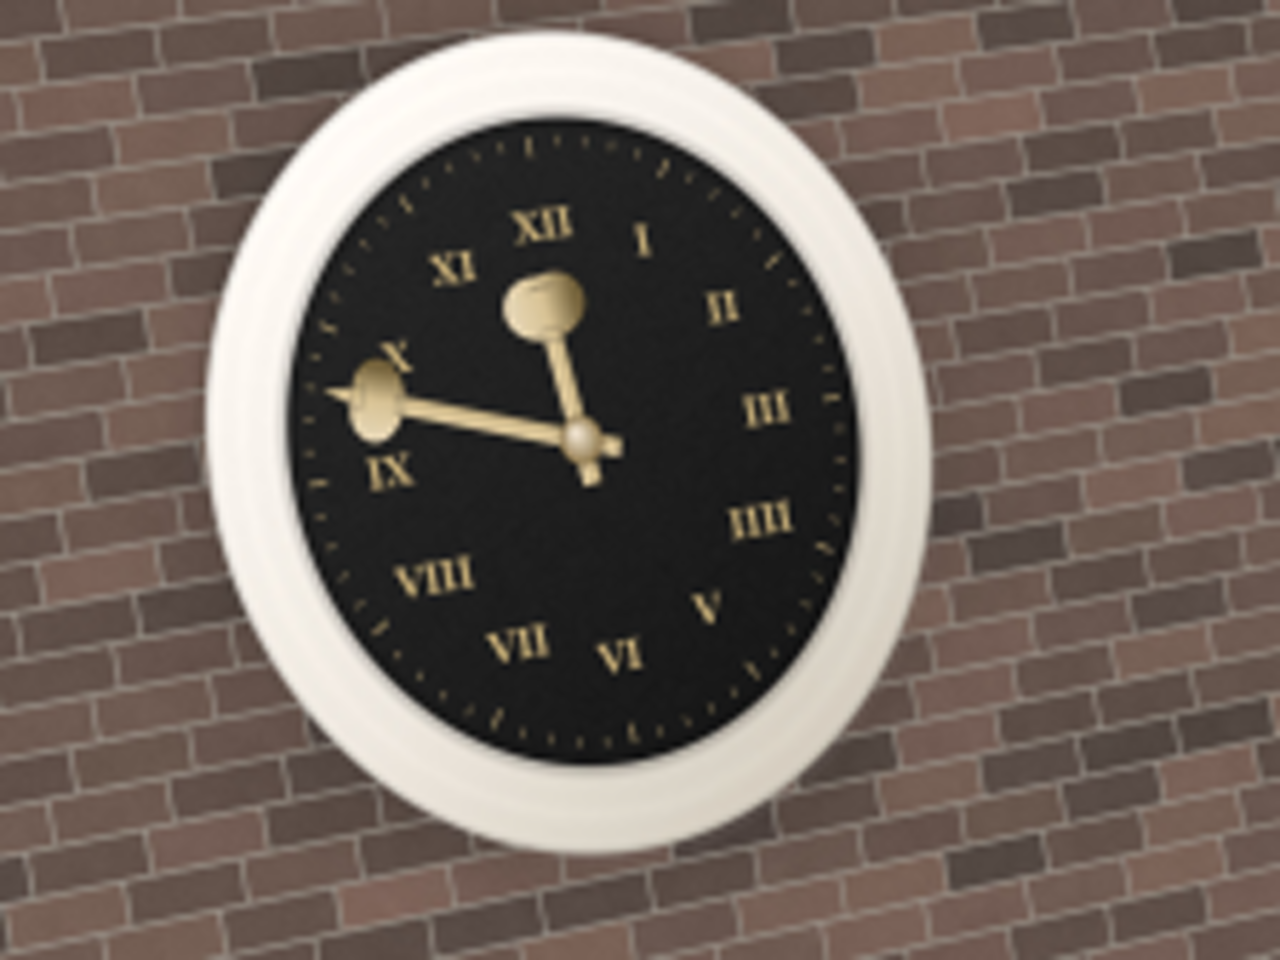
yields h=11 m=48
